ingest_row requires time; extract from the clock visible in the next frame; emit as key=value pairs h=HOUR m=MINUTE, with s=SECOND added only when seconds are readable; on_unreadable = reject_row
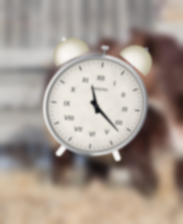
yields h=11 m=22
